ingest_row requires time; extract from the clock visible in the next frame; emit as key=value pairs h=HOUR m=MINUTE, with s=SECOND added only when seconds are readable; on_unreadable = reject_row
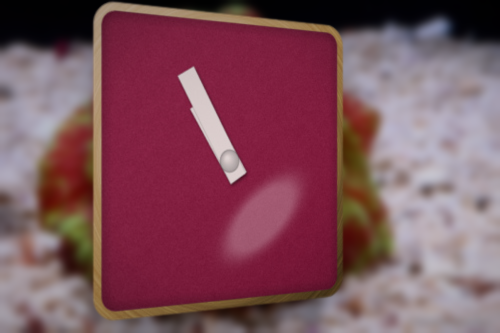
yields h=10 m=55
